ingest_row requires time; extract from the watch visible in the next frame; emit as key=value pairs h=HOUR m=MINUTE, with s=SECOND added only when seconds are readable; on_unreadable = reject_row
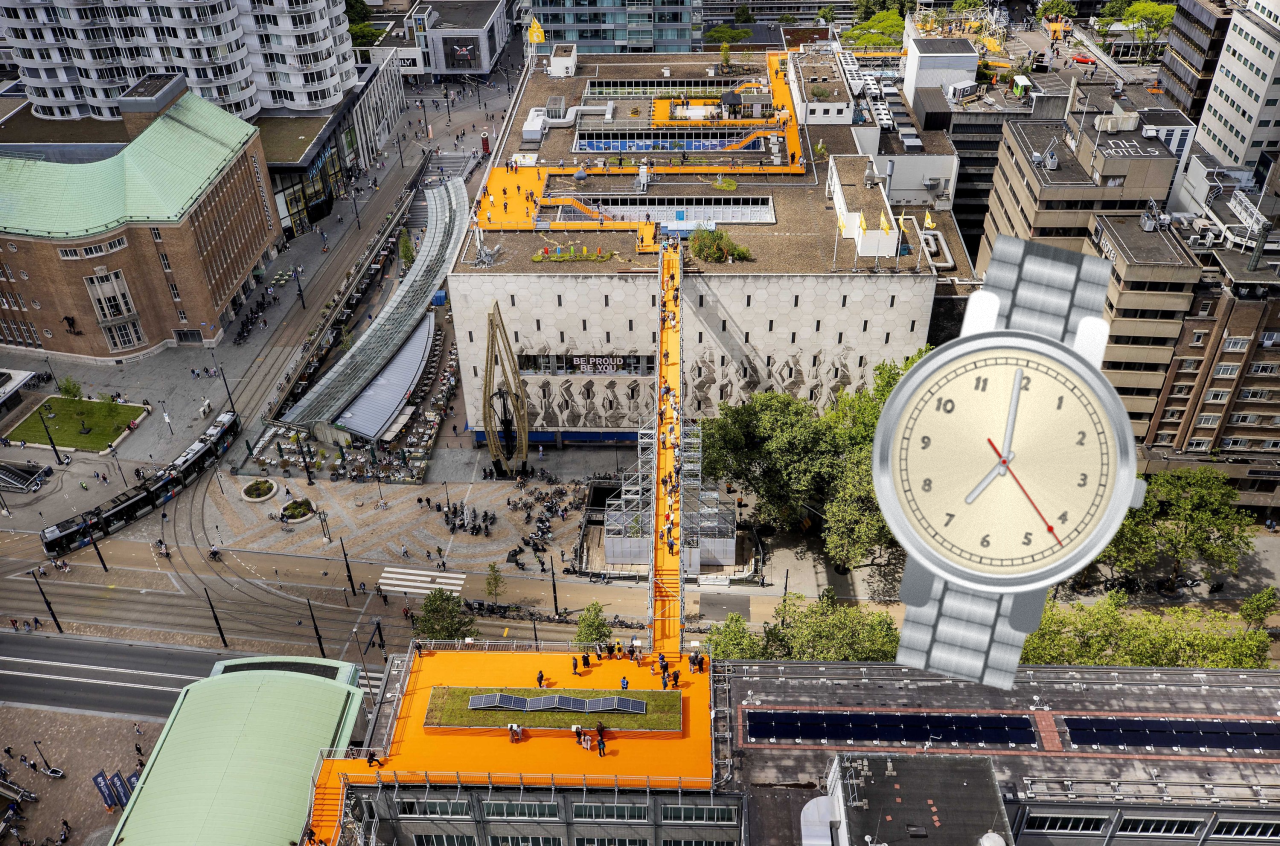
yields h=6 m=59 s=22
